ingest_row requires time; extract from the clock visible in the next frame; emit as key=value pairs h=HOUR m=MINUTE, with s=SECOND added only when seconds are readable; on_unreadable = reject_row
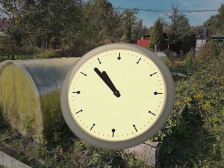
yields h=10 m=53
